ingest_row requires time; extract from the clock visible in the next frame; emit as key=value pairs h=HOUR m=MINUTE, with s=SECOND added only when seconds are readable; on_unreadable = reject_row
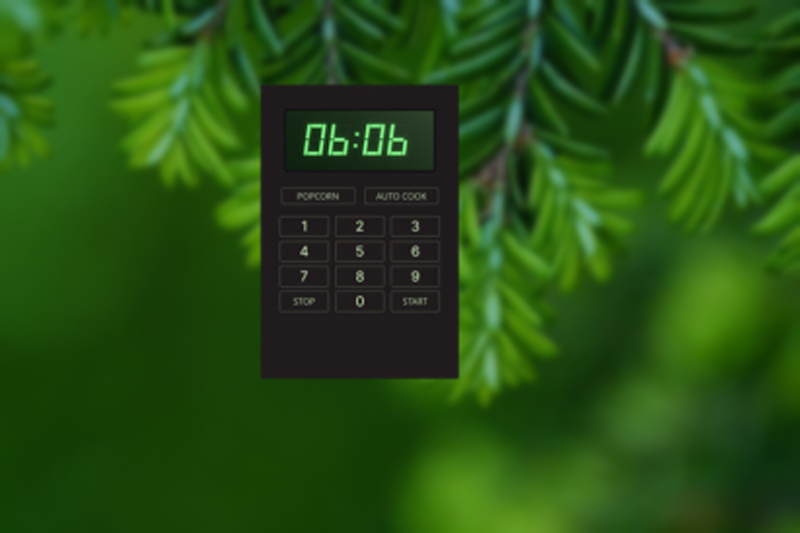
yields h=6 m=6
